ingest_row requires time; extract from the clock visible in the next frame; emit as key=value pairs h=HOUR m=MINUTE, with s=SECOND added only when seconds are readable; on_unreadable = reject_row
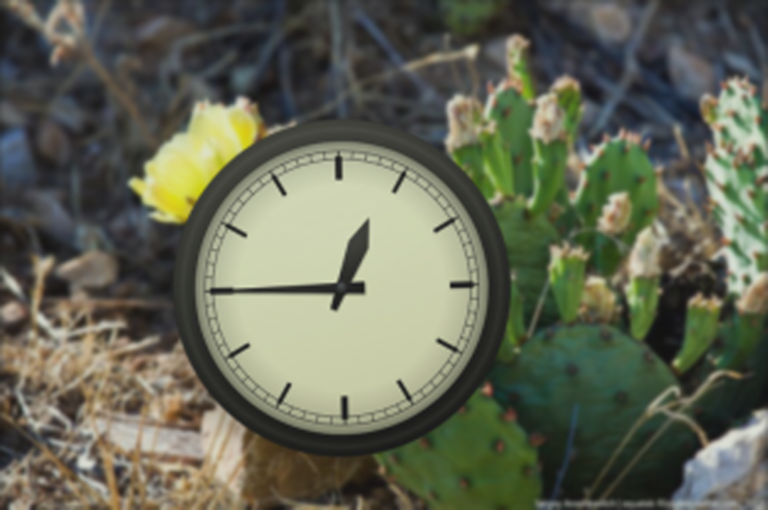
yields h=12 m=45
